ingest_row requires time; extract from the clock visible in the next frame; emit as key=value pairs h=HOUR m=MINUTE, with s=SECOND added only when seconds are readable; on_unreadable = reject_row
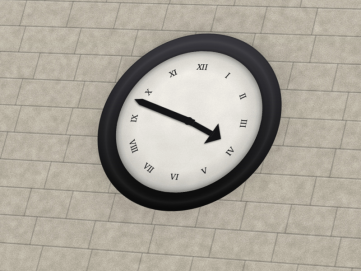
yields h=3 m=48
